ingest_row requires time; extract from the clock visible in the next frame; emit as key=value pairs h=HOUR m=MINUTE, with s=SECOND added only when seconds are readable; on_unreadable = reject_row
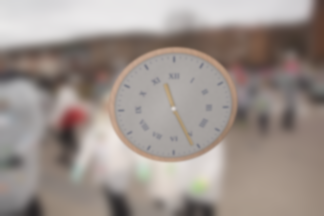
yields h=11 m=26
